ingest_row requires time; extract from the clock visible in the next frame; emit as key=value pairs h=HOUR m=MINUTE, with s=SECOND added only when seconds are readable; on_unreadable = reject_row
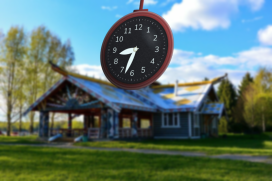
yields h=8 m=33
